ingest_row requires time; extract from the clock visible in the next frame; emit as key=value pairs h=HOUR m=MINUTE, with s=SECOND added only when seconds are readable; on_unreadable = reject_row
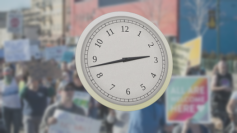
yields h=2 m=43
